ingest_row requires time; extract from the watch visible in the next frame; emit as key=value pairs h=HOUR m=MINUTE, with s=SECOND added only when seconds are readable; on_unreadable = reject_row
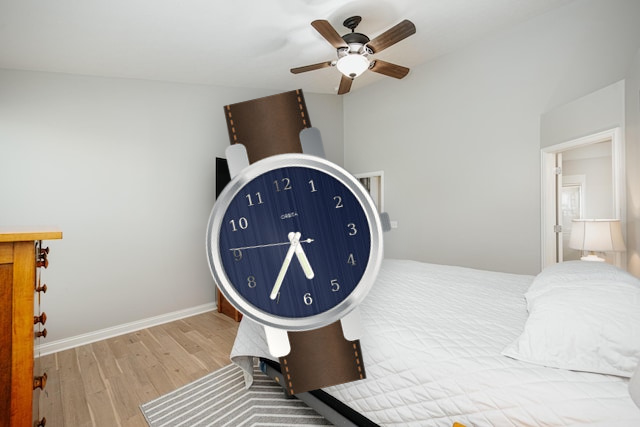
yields h=5 m=35 s=46
